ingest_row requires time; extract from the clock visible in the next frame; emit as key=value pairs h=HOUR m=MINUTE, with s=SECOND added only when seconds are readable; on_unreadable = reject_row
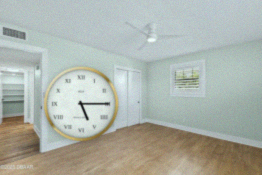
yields h=5 m=15
